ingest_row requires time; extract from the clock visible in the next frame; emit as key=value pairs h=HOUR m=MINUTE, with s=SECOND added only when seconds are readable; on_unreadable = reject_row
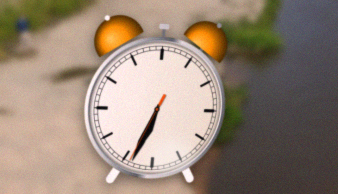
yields h=6 m=33 s=34
